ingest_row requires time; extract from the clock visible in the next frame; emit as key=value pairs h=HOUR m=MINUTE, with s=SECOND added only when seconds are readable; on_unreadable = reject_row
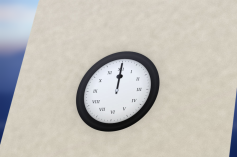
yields h=12 m=0
